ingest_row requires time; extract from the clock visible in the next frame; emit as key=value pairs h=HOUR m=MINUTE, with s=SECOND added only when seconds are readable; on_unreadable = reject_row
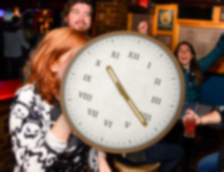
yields h=10 m=21
